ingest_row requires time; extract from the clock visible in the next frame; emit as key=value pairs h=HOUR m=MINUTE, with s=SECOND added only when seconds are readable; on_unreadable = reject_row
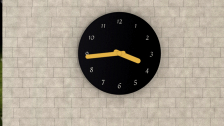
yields h=3 m=44
